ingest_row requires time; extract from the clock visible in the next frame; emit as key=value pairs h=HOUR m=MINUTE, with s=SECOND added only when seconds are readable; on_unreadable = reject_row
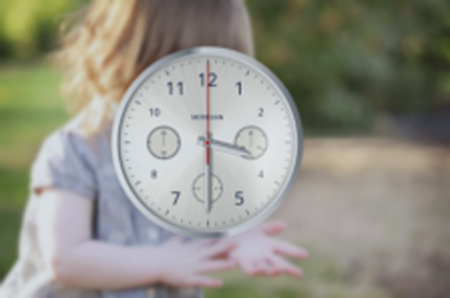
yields h=3 m=30
